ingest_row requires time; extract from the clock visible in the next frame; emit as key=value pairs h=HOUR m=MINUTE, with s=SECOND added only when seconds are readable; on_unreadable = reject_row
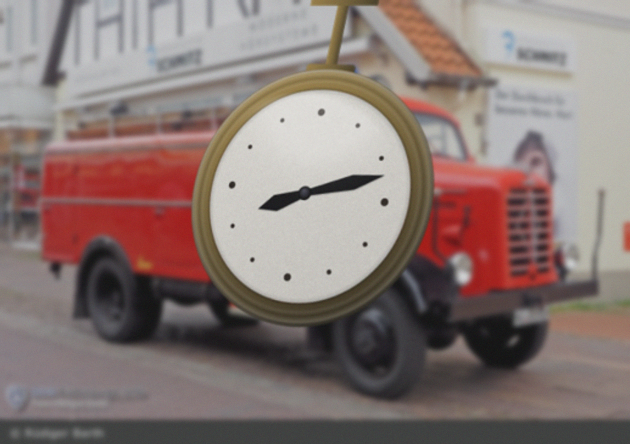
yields h=8 m=12
